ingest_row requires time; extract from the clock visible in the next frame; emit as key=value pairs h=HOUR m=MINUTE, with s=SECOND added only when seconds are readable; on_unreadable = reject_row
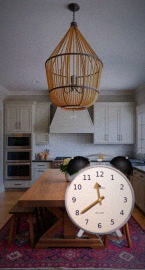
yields h=11 m=39
